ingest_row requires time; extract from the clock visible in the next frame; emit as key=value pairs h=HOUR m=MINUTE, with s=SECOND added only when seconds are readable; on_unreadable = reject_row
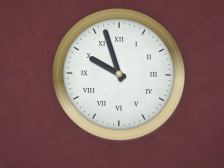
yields h=9 m=57
